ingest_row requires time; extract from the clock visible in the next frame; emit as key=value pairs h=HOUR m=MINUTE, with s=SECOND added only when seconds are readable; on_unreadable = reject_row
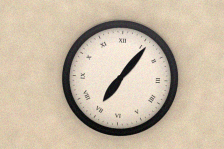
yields h=7 m=6
